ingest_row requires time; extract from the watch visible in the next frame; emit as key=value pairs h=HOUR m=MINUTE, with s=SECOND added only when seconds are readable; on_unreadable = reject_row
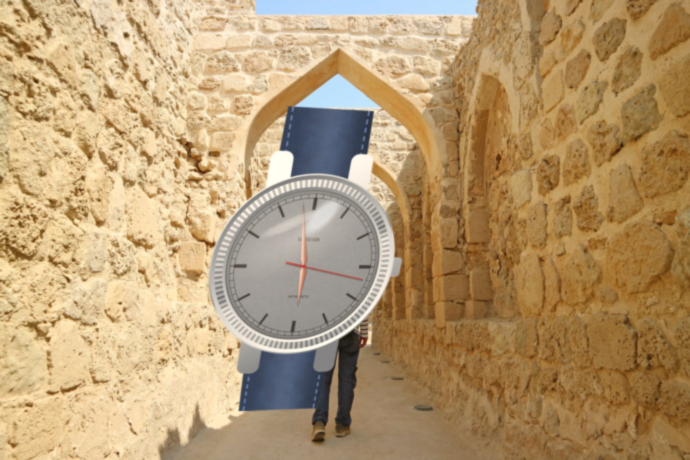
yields h=5 m=58 s=17
